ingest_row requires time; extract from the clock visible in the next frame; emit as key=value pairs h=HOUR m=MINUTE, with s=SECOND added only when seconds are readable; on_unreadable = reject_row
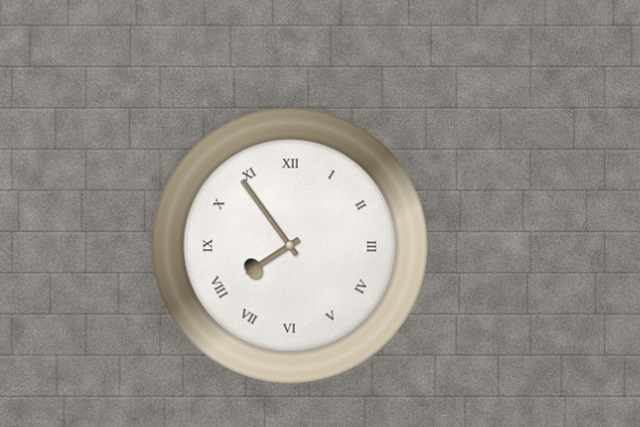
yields h=7 m=54
